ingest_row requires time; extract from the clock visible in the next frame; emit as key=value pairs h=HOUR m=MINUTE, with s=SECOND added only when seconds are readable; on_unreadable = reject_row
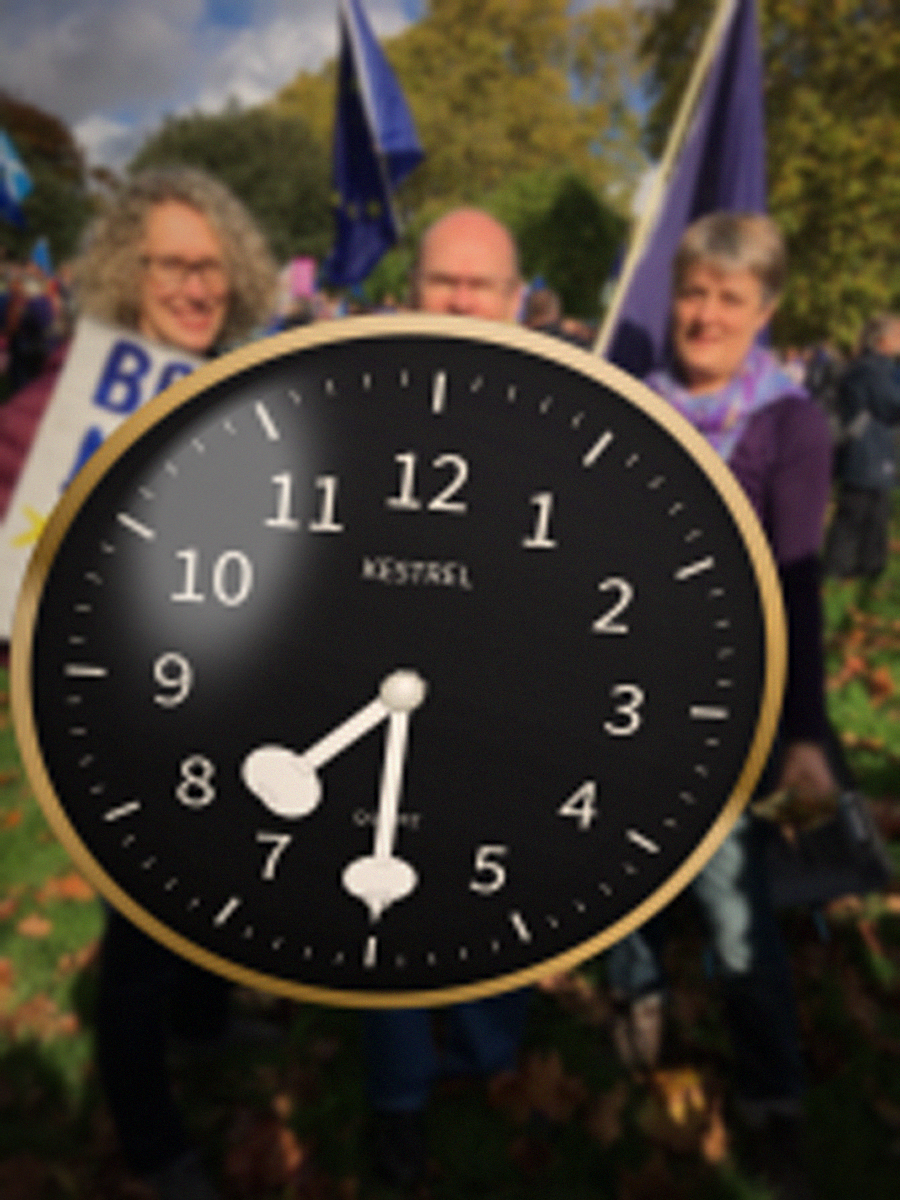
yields h=7 m=30
